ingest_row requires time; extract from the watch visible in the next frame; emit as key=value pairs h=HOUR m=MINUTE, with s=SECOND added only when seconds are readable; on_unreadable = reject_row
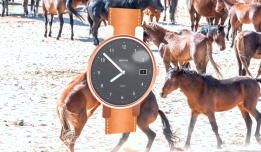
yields h=7 m=52
